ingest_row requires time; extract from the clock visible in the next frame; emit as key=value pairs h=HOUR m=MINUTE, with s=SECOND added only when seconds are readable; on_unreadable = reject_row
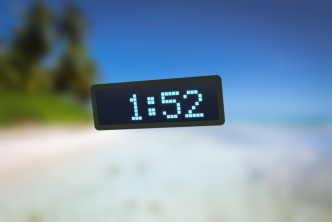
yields h=1 m=52
